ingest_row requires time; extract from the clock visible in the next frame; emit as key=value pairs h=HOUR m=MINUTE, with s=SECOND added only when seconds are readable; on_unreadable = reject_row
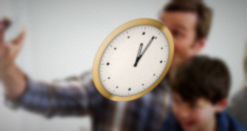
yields h=12 m=4
